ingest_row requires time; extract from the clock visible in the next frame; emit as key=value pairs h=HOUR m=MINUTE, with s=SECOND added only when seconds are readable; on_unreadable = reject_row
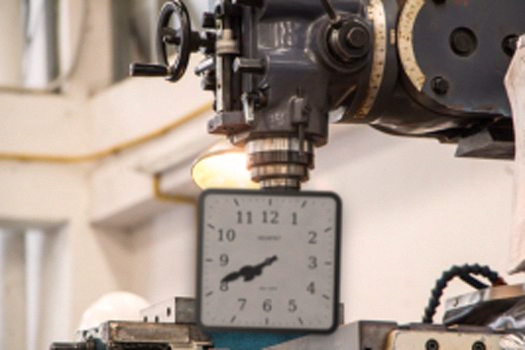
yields h=7 m=41
